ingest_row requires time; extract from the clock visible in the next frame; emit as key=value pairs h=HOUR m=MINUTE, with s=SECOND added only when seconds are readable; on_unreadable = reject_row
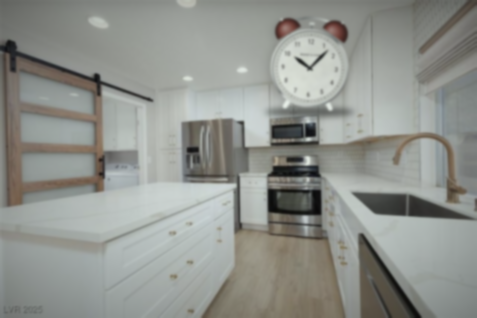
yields h=10 m=7
